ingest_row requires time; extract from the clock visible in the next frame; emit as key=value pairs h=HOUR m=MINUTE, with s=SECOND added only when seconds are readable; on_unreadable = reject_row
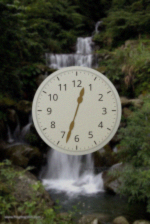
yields h=12 m=33
